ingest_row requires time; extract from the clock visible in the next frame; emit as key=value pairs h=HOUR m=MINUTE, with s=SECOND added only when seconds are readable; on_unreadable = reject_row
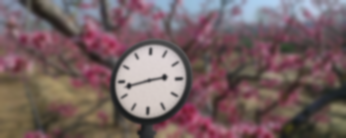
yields h=2 m=43
